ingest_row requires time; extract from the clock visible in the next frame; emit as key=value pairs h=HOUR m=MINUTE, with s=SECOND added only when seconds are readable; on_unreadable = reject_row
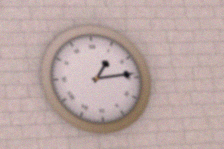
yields h=1 m=14
